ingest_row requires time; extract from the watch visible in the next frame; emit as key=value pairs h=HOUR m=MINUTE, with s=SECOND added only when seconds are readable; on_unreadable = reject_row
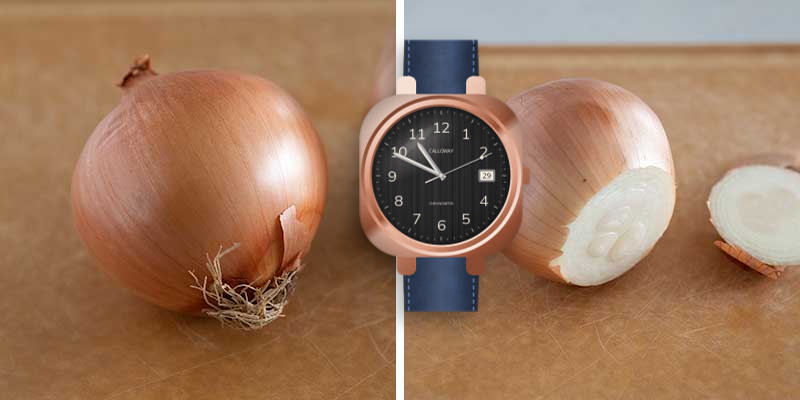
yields h=10 m=49 s=11
